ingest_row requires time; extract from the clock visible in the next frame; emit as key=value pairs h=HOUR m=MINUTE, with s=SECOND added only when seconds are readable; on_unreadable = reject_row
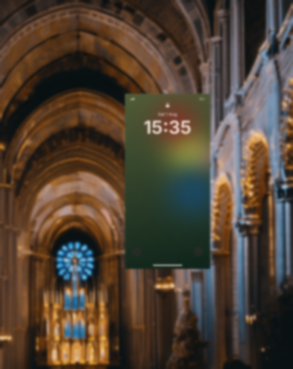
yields h=15 m=35
